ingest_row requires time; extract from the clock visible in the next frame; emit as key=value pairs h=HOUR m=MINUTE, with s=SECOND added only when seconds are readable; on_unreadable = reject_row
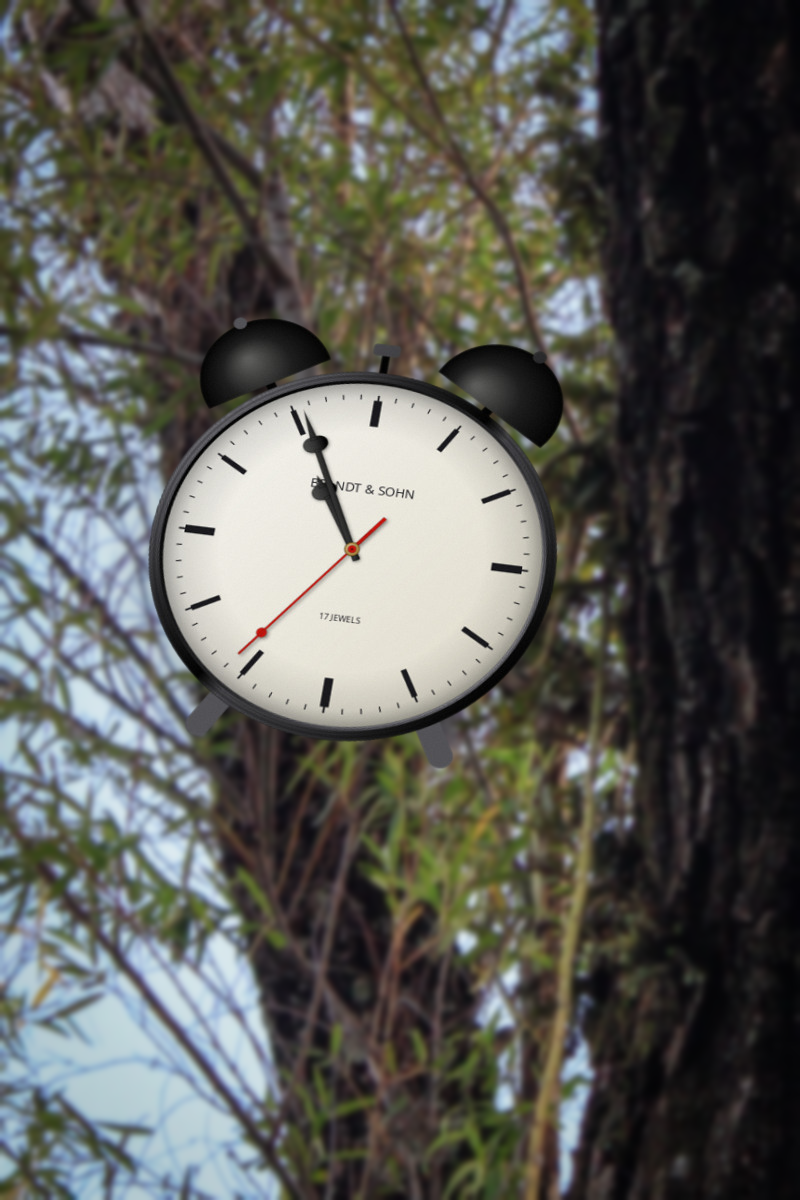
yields h=10 m=55 s=36
